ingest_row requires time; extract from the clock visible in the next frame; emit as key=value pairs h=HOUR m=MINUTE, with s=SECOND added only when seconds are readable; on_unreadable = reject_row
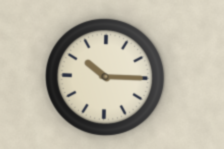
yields h=10 m=15
